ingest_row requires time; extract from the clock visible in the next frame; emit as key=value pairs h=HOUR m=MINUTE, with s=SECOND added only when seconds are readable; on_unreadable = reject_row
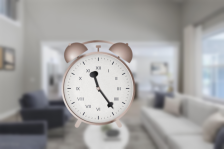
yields h=11 m=24
